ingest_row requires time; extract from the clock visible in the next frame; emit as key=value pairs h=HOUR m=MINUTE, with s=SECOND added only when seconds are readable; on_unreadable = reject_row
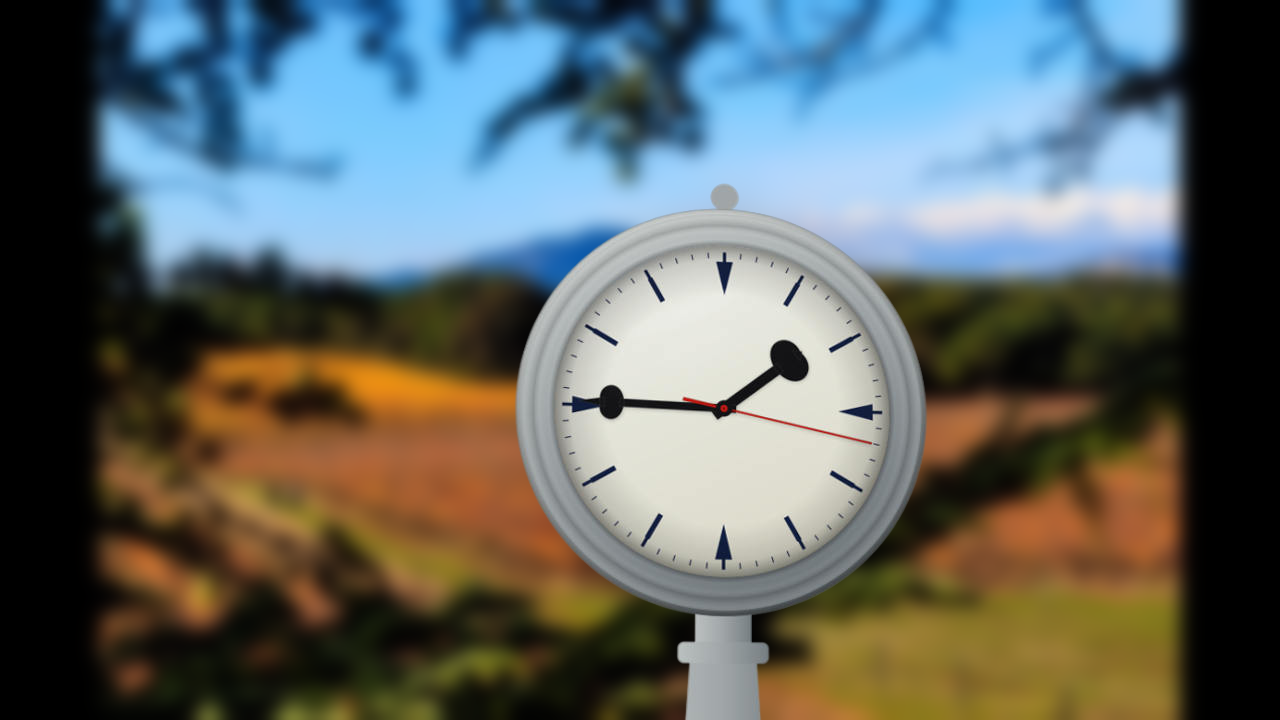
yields h=1 m=45 s=17
